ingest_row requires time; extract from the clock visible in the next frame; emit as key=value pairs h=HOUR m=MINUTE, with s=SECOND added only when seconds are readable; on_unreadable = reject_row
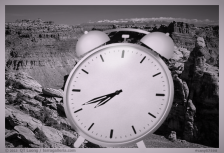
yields h=7 m=41
